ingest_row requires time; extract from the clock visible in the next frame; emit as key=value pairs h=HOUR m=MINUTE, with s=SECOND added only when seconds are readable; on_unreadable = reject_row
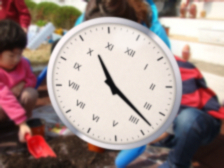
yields h=10 m=18
